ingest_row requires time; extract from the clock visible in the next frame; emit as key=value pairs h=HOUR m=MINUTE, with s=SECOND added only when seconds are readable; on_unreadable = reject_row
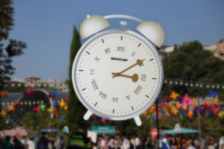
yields h=3 m=9
